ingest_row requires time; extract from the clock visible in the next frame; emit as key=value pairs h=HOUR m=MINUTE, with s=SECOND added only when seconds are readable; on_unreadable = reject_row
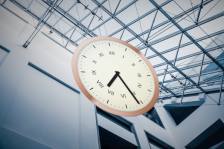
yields h=7 m=26
